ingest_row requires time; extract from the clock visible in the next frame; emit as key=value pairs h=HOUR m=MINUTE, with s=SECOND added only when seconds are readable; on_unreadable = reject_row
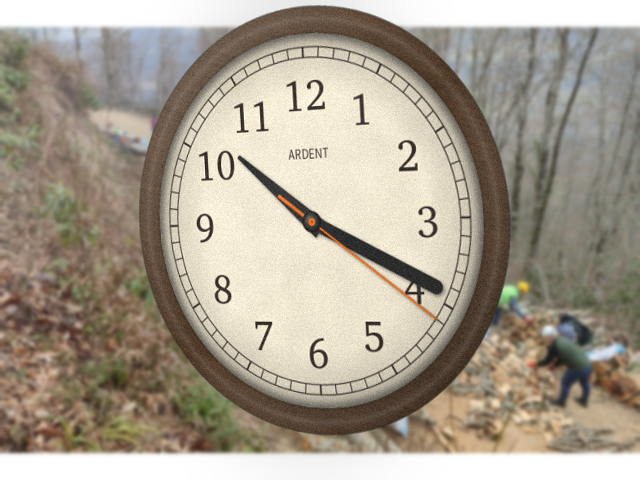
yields h=10 m=19 s=21
